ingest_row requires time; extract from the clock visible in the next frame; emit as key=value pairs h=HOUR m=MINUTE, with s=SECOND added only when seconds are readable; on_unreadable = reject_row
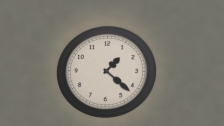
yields h=1 m=22
